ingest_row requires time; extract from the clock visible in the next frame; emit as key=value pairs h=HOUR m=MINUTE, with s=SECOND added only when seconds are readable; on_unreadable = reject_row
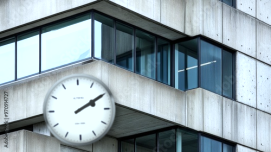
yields h=2 m=10
